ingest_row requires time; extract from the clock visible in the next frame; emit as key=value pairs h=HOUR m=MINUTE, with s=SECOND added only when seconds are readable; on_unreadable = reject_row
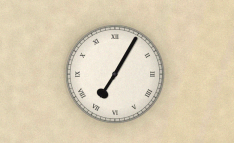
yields h=7 m=5
